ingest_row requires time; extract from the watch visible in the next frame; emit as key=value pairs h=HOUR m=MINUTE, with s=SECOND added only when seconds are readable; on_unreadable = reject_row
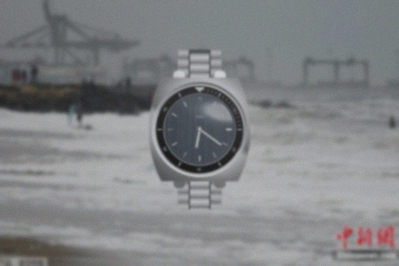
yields h=6 m=21
